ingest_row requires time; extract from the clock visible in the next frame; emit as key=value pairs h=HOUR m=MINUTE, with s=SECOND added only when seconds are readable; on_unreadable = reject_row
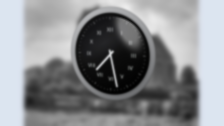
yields h=7 m=28
